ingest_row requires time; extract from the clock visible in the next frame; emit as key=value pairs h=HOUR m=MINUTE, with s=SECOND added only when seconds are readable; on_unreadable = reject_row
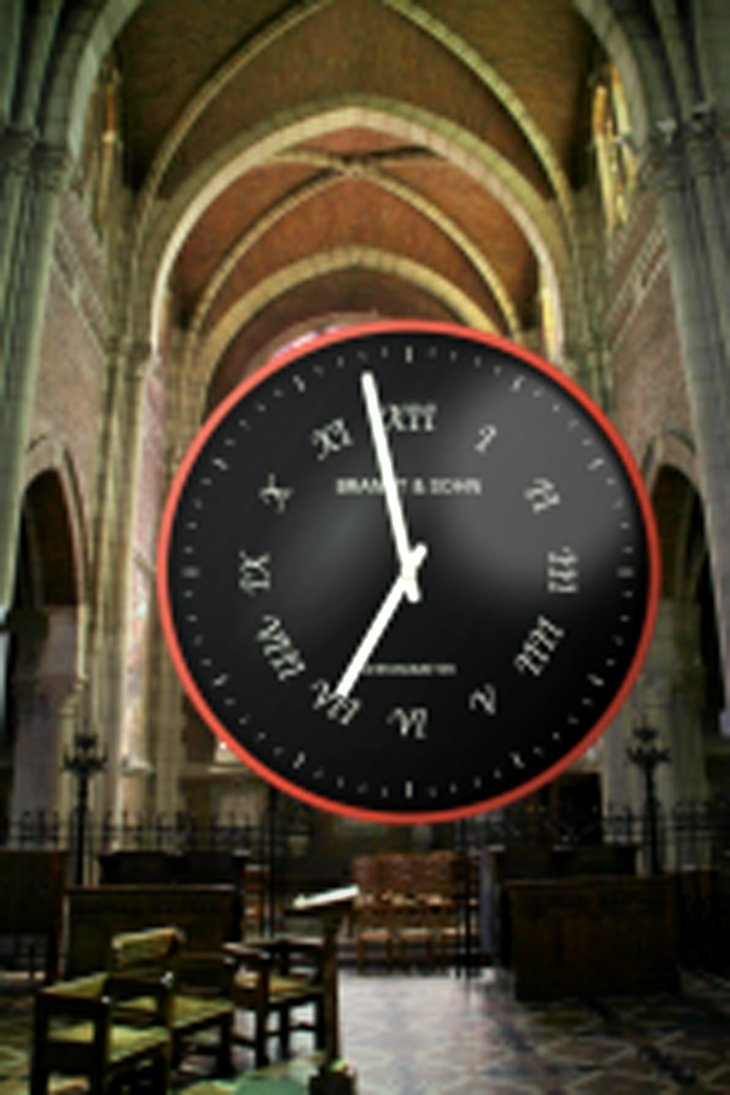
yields h=6 m=58
